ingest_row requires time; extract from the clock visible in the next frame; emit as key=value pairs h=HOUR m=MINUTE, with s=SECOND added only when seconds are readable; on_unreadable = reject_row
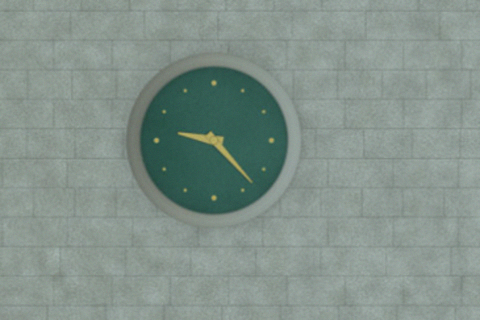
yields h=9 m=23
